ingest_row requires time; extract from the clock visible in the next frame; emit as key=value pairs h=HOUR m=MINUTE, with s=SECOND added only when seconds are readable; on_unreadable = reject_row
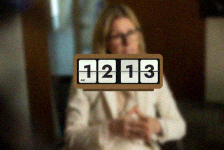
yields h=12 m=13
